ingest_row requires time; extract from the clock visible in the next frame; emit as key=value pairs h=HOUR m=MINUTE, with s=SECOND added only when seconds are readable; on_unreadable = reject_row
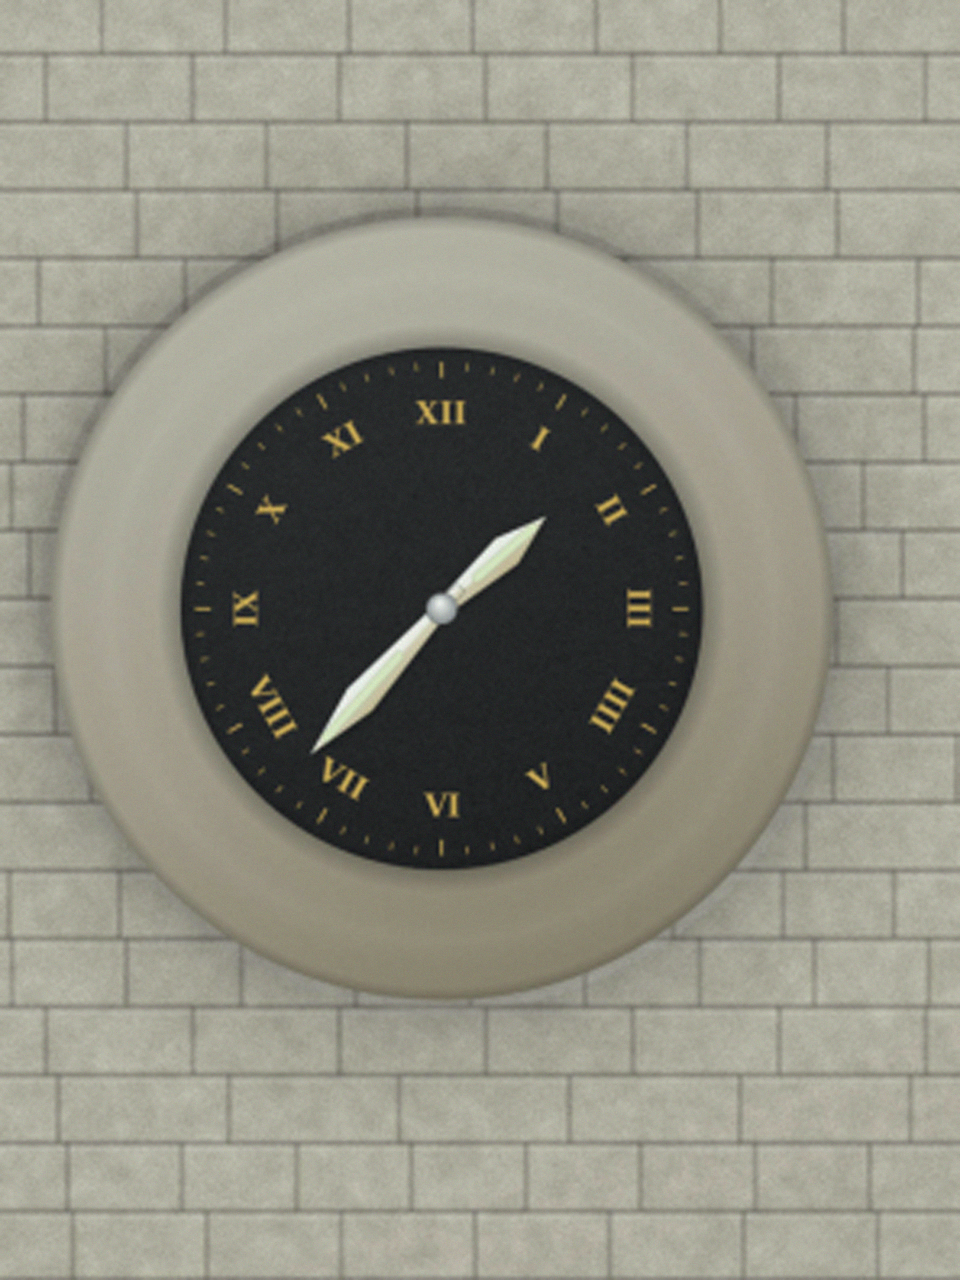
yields h=1 m=37
